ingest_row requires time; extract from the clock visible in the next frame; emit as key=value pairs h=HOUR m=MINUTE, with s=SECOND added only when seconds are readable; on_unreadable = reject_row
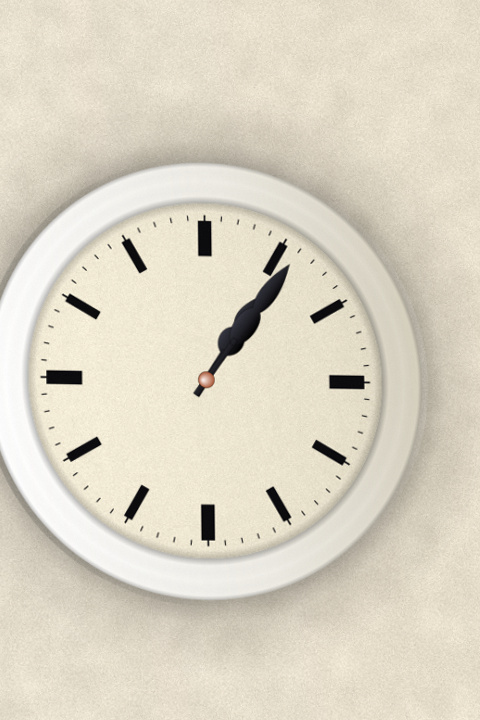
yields h=1 m=6
